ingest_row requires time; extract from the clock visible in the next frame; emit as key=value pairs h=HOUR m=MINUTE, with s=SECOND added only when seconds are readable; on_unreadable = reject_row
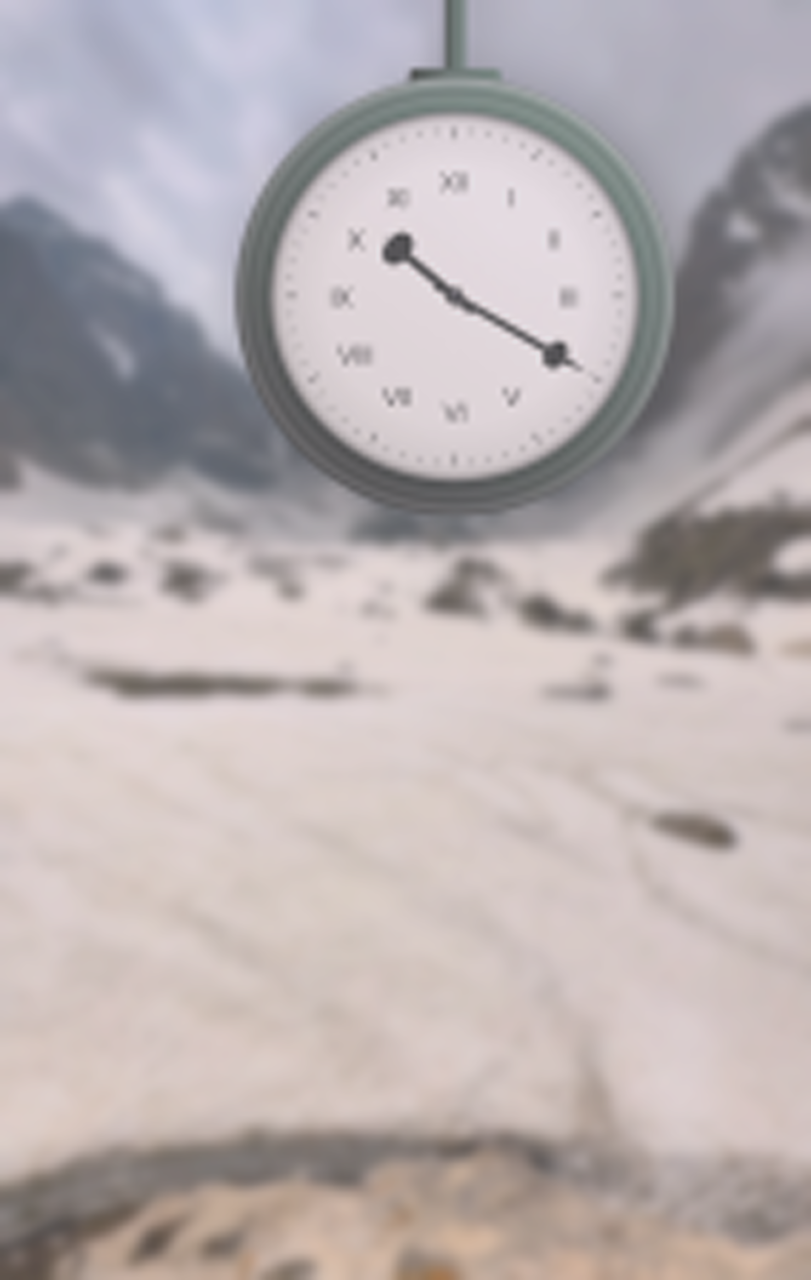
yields h=10 m=20
